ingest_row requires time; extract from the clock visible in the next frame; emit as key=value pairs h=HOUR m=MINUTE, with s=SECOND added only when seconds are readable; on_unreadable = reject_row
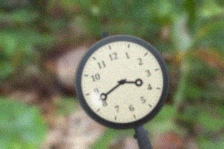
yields h=3 m=42
